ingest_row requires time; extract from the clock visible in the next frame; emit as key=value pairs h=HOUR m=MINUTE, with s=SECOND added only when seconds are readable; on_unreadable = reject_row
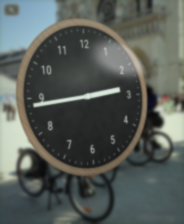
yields h=2 m=44
